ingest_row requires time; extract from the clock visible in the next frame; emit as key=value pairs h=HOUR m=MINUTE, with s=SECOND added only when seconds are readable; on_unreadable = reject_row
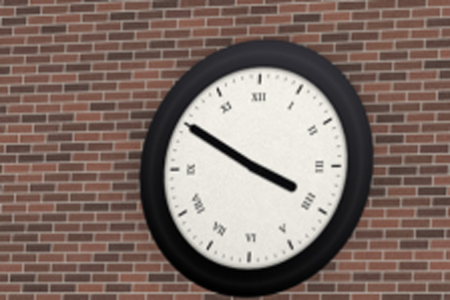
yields h=3 m=50
